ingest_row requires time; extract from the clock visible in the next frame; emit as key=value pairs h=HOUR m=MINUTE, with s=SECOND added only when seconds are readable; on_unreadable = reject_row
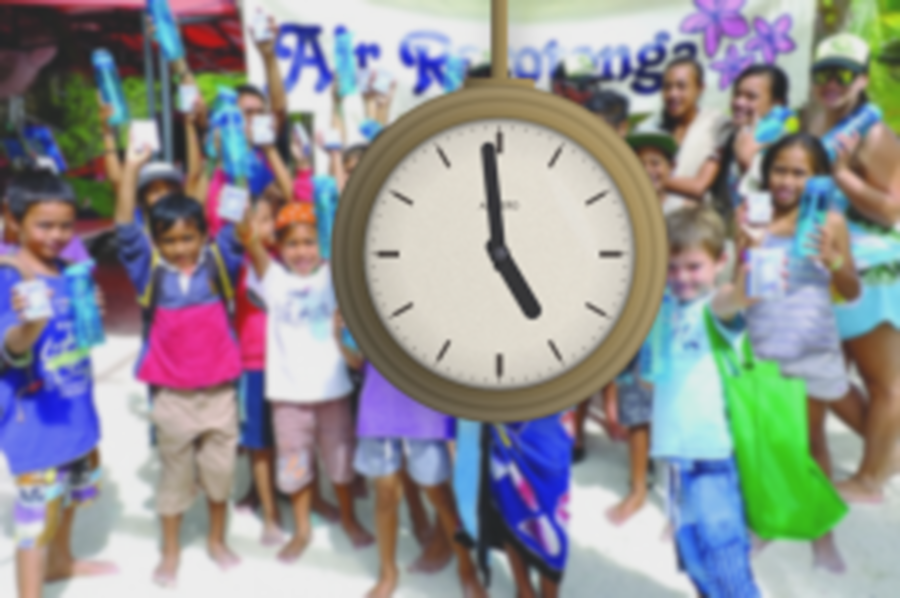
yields h=4 m=59
